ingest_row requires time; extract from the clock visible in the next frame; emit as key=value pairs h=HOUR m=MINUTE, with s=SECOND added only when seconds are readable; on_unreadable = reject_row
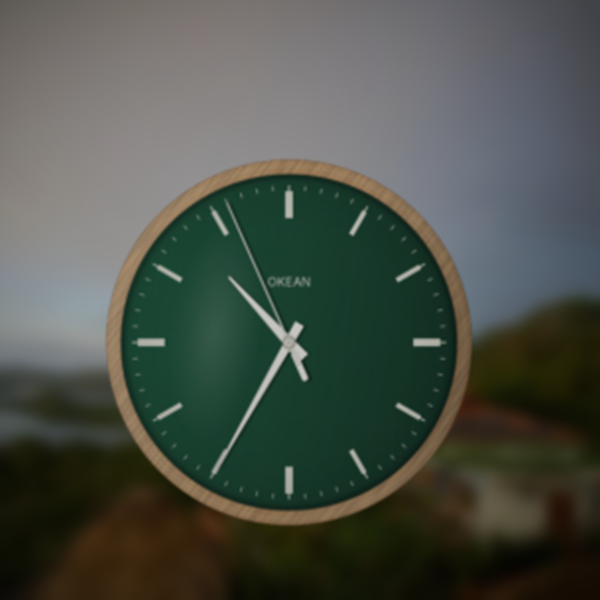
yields h=10 m=34 s=56
